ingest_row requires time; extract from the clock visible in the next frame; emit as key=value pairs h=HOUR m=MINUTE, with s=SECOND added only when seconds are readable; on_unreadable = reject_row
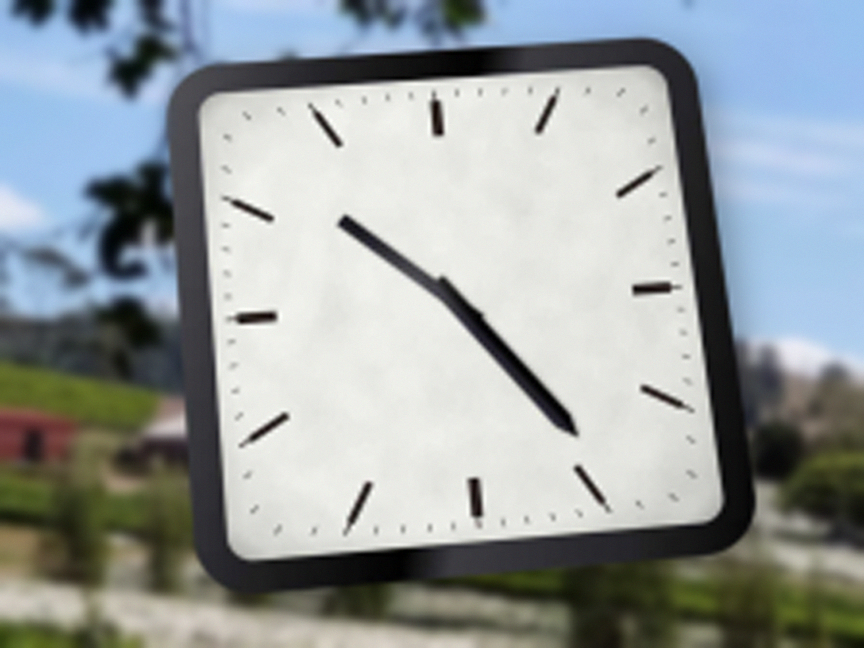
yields h=10 m=24
